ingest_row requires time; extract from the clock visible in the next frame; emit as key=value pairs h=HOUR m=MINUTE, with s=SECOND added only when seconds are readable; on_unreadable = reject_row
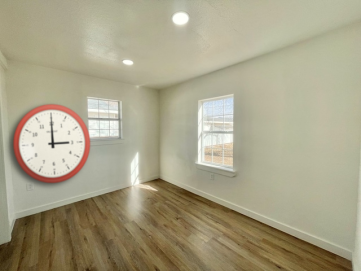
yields h=3 m=0
